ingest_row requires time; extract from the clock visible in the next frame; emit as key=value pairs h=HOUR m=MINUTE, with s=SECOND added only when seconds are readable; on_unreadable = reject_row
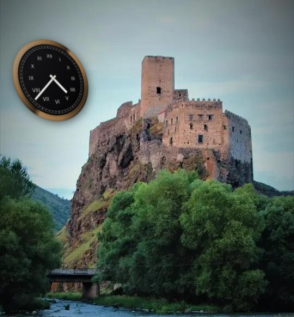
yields h=4 m=38
